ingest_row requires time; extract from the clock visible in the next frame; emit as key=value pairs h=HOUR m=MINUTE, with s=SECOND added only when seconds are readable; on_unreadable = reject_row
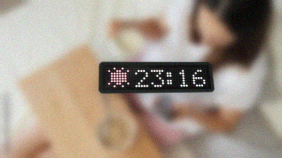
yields h=23 m=16
